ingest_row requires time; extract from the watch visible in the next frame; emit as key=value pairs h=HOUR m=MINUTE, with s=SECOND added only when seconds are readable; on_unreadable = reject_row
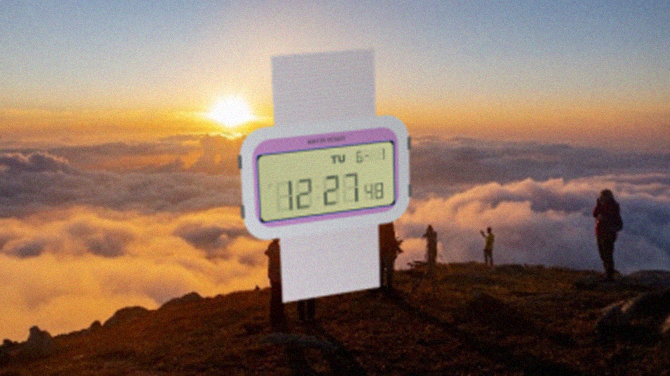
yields h=12 m=27 s=48
